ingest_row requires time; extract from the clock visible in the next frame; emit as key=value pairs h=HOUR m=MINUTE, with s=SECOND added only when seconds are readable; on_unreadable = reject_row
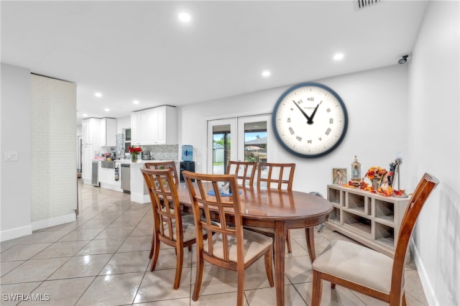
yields h=12 m=53
